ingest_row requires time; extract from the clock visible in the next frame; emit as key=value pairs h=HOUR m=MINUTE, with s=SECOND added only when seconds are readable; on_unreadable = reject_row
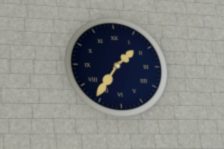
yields h=1 m=36
